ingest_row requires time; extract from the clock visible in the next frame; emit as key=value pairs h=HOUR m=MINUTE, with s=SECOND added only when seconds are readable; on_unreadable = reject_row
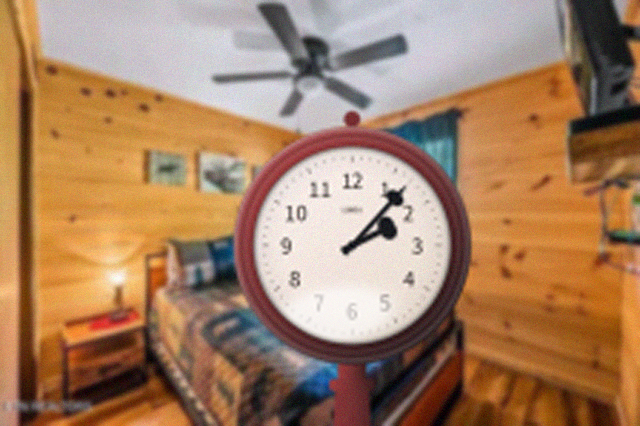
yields h=2 m=7
